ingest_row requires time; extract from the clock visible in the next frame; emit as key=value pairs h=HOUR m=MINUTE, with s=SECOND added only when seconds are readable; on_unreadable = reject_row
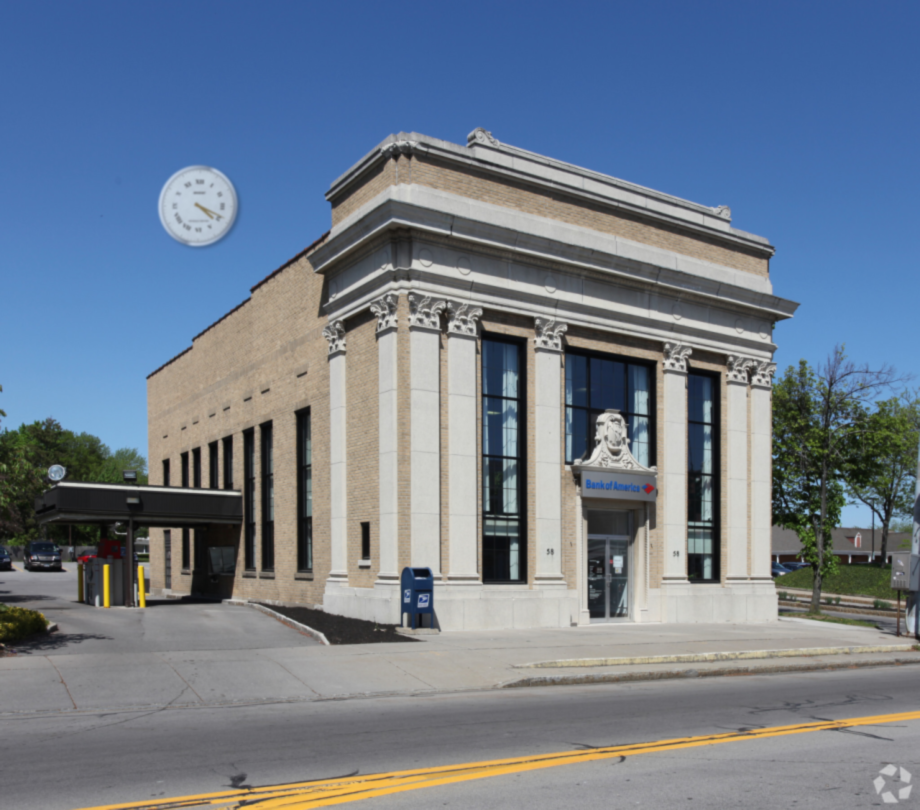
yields h=4 m=19
